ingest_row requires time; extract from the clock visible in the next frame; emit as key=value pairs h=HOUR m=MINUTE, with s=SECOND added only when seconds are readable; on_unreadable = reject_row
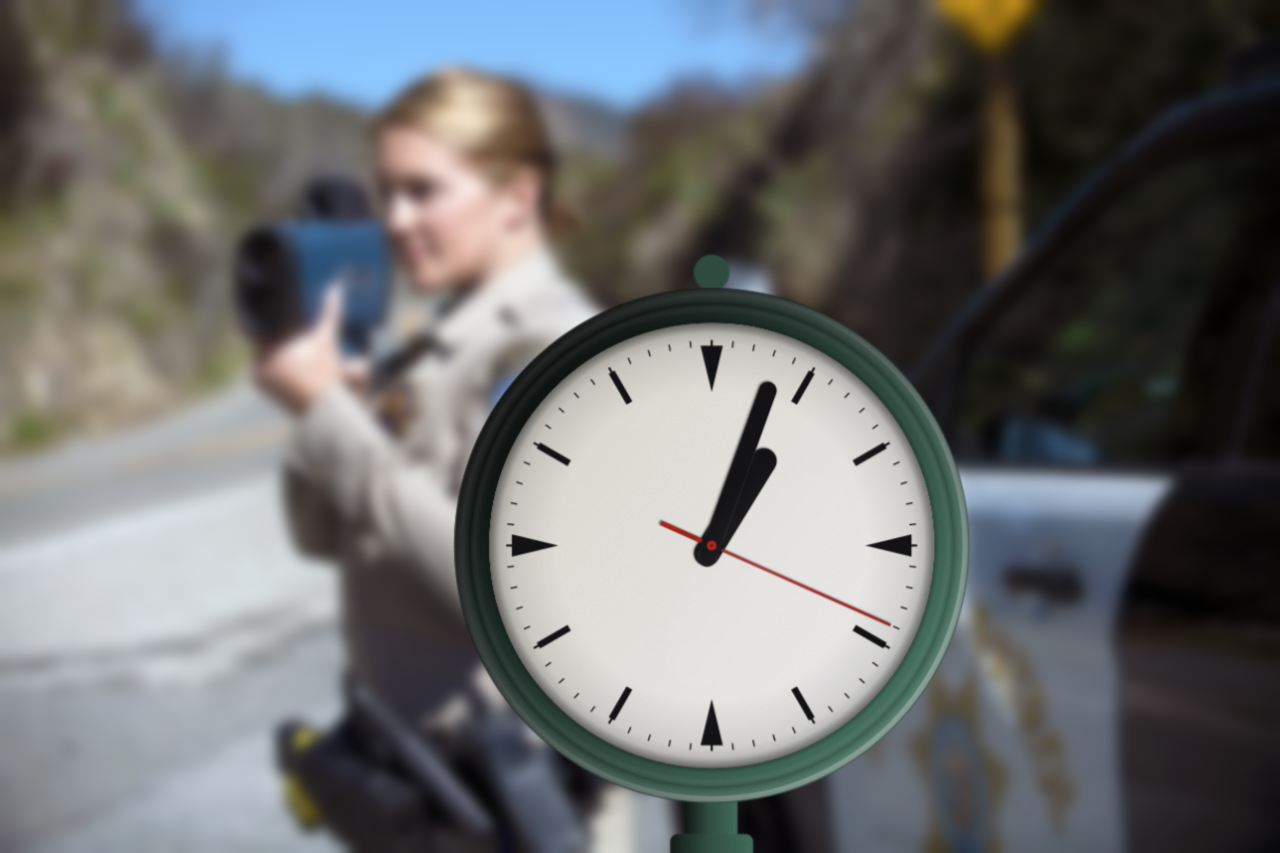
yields h=1 m=3 s=19
